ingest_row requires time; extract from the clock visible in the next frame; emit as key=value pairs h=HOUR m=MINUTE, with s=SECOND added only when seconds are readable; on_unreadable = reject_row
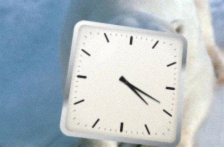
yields h=4 m=19
